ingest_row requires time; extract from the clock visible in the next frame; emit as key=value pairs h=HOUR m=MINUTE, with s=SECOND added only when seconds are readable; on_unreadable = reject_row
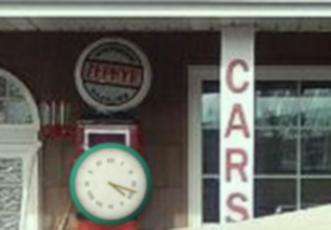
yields h=4 m=18
